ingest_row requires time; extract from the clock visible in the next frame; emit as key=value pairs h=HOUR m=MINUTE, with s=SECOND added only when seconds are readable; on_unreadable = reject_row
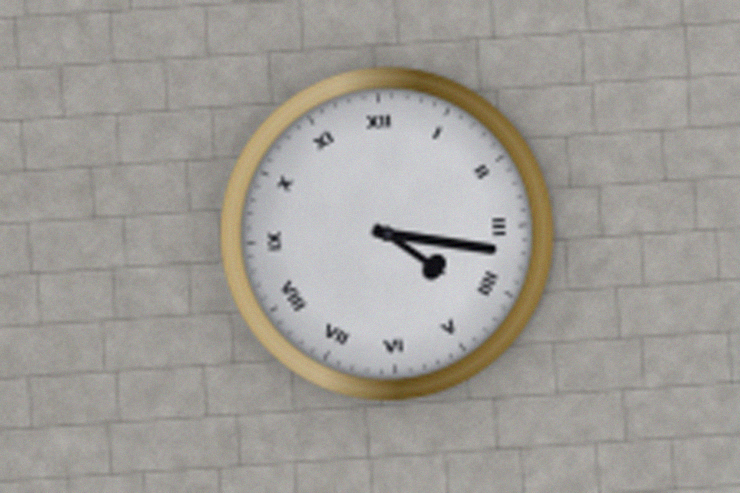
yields h=4 m=17
